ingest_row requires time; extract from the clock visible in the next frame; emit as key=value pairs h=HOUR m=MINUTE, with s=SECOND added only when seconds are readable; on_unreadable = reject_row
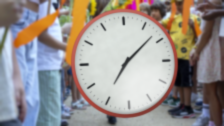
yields h=7 m=8
